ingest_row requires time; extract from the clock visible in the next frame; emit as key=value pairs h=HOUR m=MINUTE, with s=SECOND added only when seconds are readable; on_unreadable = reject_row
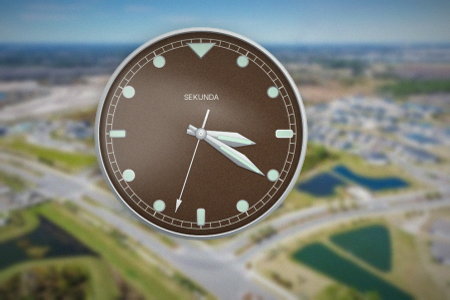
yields h=3 m=20 s=33
